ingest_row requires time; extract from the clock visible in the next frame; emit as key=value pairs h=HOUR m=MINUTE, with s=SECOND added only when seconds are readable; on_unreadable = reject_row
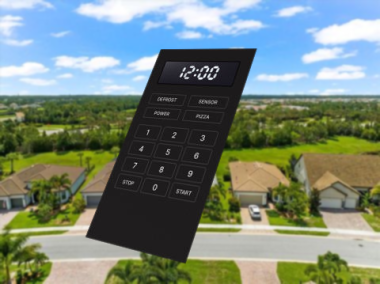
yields h=12 m=0
